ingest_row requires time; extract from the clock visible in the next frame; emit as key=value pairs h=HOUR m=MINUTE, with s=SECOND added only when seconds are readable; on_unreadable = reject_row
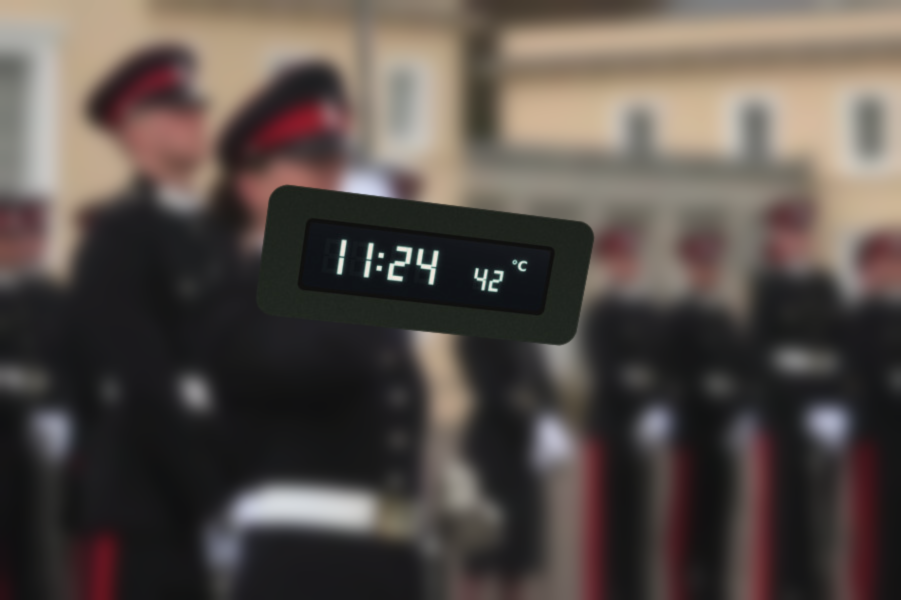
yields h=11 m=24
